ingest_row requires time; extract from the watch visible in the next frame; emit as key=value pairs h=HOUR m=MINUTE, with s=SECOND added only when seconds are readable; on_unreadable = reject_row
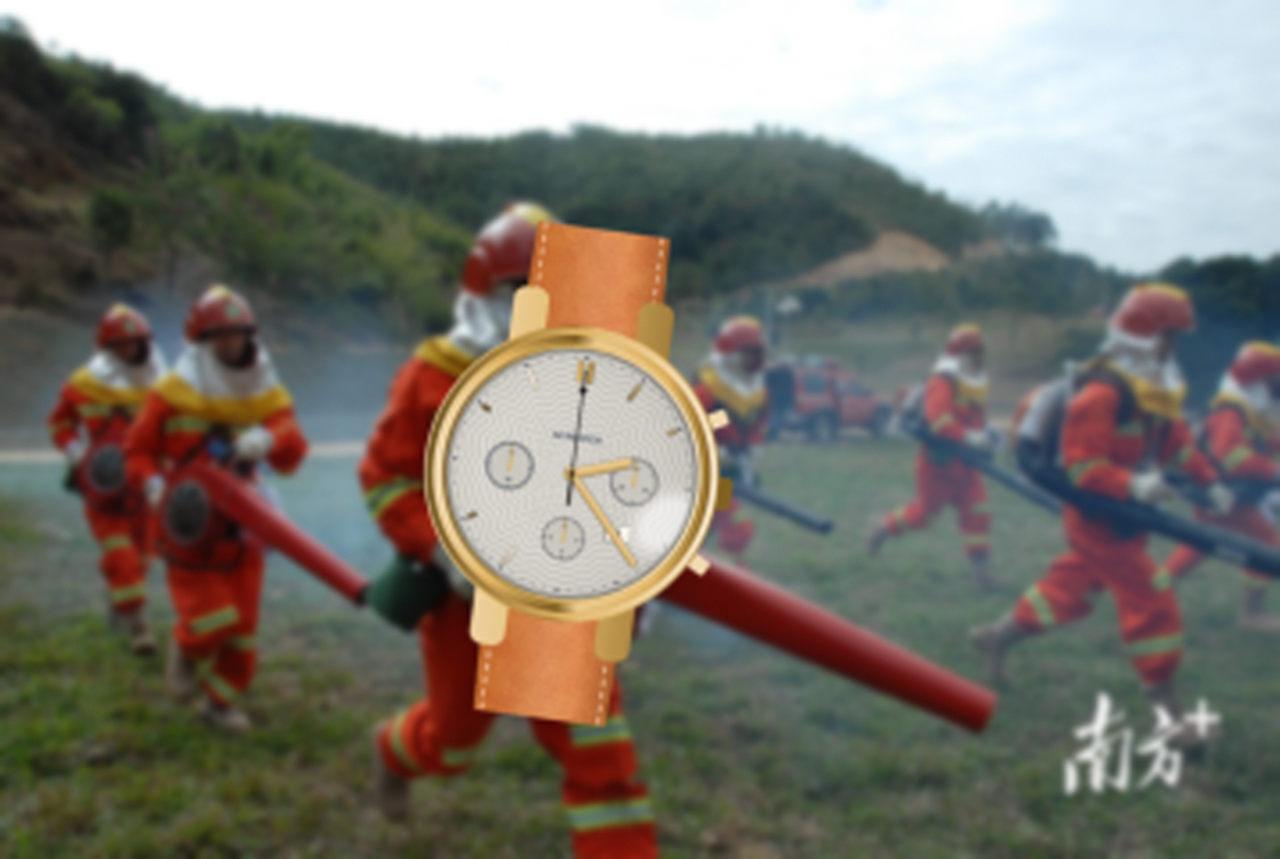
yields h=2 m=23
